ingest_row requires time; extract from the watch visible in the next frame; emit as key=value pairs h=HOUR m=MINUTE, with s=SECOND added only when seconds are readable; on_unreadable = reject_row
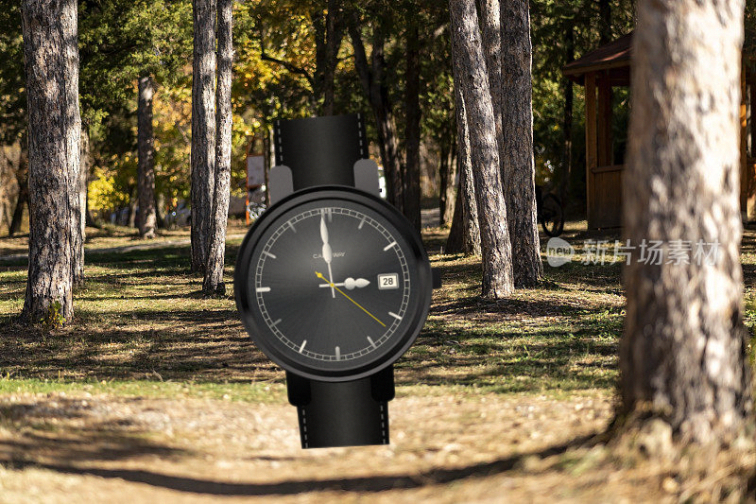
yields h=2 m=59 s=22
